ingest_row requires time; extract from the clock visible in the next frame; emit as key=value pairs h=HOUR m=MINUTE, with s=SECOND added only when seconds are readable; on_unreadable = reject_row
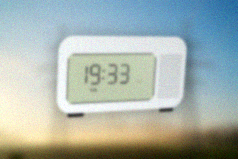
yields h=19 m=33
